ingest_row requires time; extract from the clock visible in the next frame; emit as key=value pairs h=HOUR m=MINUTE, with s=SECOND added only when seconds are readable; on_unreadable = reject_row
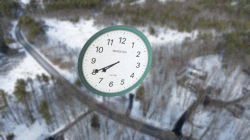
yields h=7 m=40
